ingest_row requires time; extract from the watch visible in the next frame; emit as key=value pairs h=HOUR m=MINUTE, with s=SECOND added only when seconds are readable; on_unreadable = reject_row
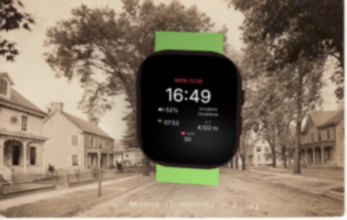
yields h=16 m=49
